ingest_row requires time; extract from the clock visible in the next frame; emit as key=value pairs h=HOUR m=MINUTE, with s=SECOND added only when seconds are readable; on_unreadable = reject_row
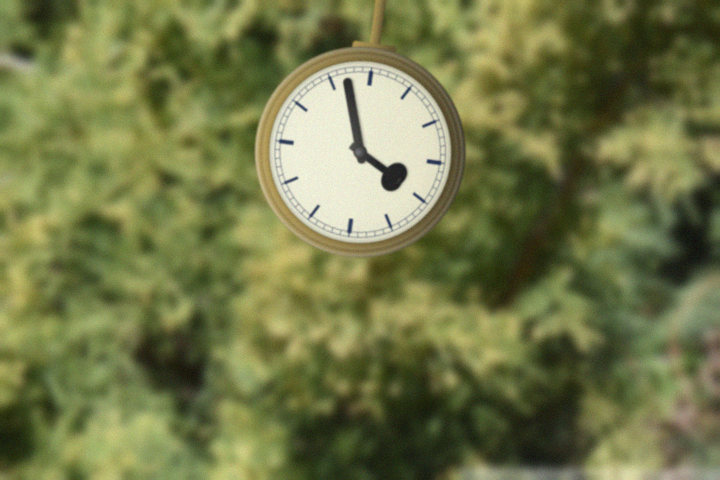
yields h=3 m=57
